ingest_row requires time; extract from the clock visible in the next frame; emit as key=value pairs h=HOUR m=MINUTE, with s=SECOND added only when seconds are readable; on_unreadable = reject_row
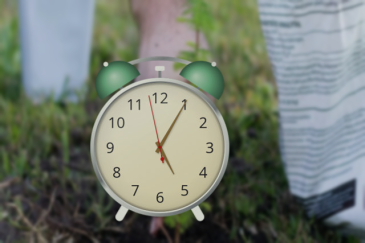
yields h=5 m=4 s=58
